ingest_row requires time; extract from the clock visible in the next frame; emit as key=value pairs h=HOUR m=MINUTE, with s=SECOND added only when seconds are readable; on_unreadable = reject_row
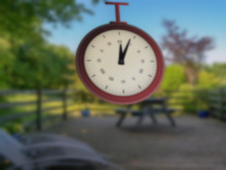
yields h=12 m=4
